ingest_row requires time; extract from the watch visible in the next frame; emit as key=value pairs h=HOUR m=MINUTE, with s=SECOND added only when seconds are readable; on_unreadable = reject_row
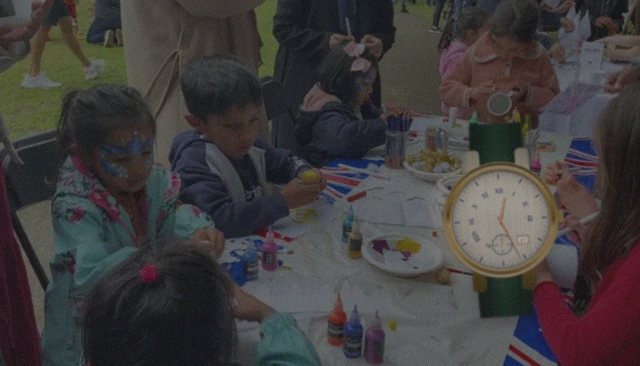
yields h=12 m=26
